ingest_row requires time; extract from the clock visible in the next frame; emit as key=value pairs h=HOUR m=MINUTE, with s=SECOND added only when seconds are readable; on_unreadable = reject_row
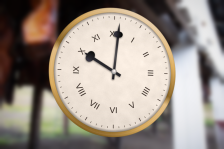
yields h=10 m=1
